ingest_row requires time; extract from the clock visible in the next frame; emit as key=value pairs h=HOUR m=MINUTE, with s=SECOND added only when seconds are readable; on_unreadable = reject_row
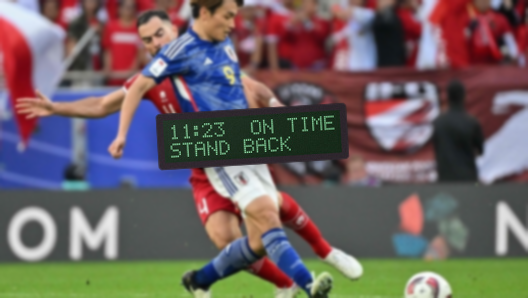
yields h=11 m=23
